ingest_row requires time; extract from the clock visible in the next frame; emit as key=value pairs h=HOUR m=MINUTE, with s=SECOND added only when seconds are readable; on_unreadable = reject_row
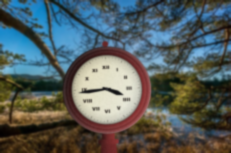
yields h=3 m=44
